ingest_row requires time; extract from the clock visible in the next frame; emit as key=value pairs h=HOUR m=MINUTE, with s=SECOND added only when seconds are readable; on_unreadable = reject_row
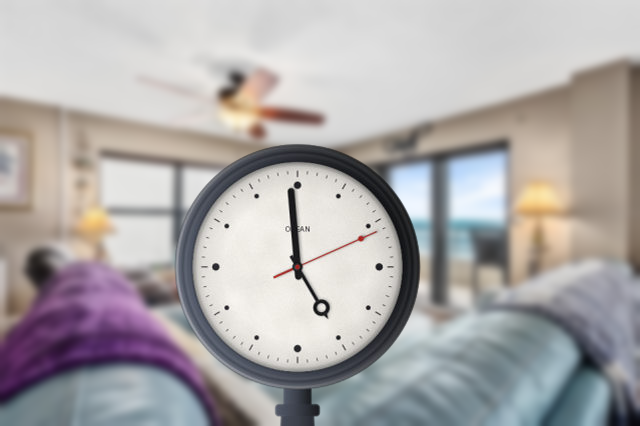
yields h=4 m=59 s=11
